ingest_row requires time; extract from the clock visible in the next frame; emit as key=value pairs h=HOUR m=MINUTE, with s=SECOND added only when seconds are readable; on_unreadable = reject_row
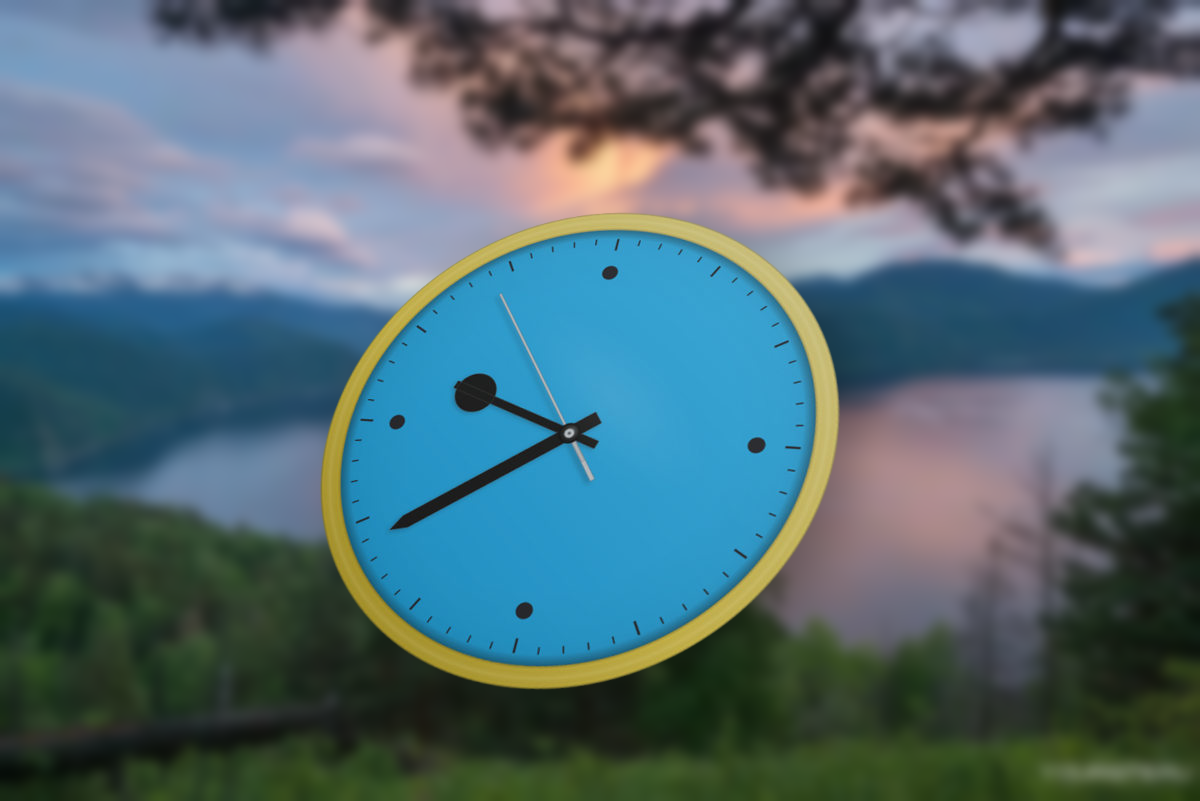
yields h=9 m=38 s=54
